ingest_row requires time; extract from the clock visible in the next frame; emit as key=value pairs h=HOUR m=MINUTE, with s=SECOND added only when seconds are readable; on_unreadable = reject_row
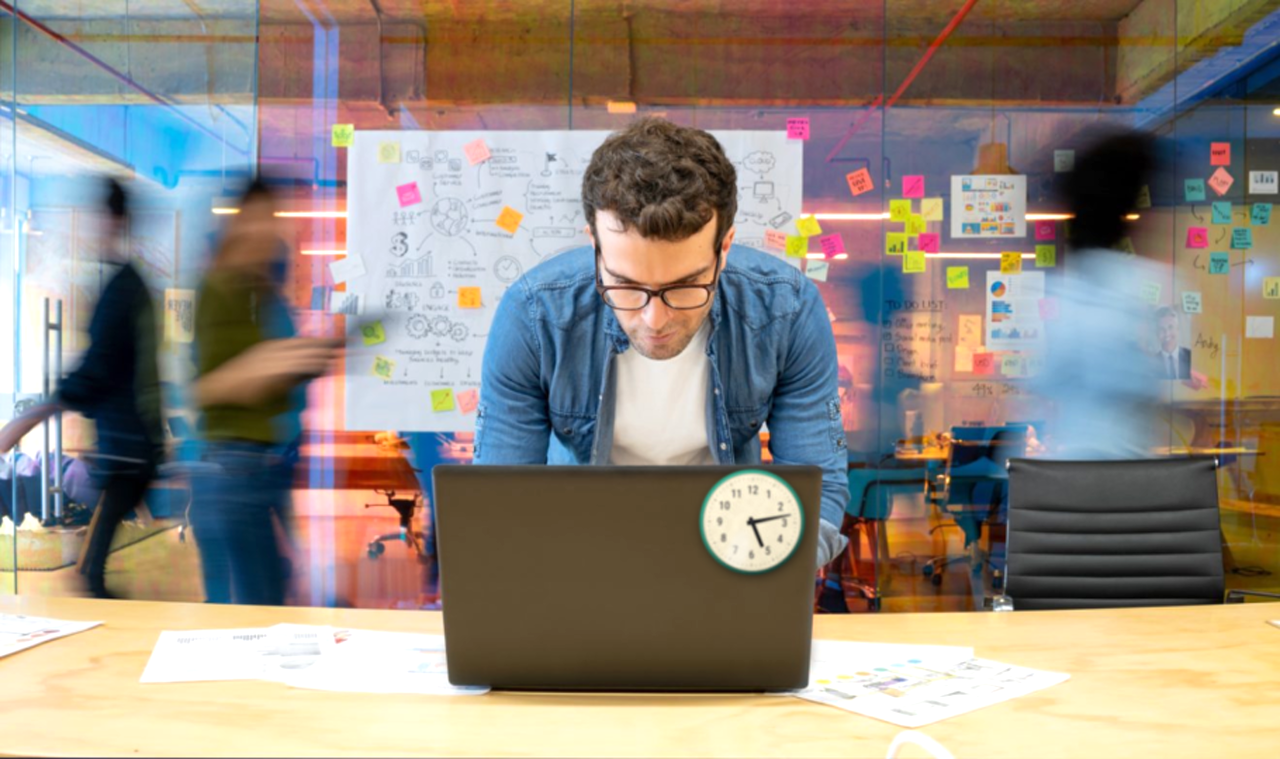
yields h=5 m=13
